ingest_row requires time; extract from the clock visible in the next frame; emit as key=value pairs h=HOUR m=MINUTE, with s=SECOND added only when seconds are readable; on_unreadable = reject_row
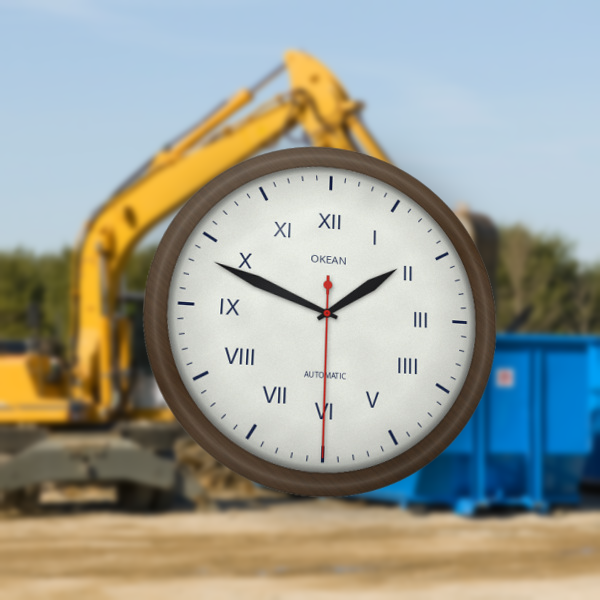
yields h=1 m=48 s=30
